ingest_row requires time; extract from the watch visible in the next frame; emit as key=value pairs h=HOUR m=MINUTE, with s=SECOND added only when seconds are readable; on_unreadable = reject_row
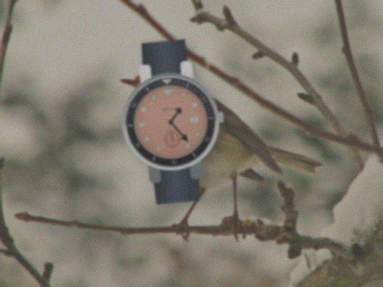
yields h=1 m=24
